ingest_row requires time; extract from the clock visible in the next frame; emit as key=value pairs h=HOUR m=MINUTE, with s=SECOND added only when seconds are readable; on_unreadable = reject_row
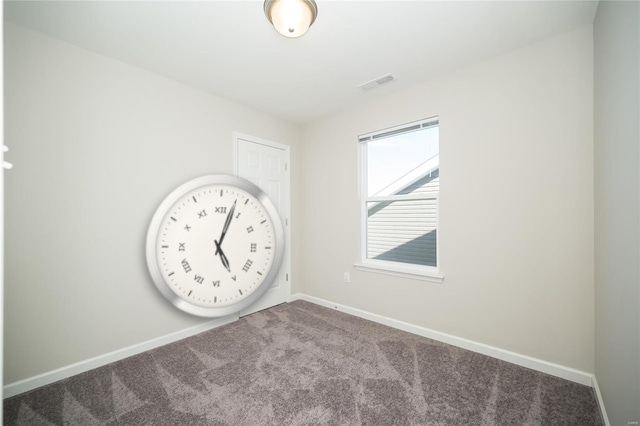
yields h=5 m=3
